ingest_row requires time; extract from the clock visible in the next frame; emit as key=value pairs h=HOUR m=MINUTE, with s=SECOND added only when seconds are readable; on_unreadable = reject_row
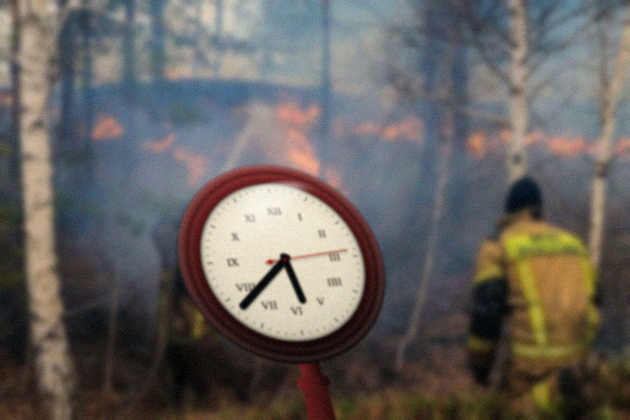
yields h=5 m=38 s=14
